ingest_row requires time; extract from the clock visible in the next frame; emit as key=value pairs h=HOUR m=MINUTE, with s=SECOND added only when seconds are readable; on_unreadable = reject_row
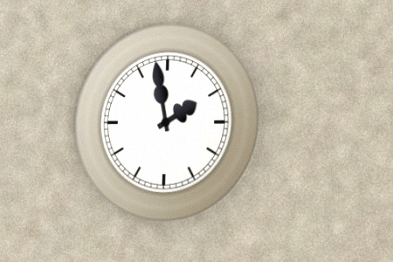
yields h=1 m=58
